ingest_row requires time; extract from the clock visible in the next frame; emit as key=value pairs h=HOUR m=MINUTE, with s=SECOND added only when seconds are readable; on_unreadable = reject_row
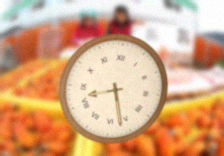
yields h=8 m=27
